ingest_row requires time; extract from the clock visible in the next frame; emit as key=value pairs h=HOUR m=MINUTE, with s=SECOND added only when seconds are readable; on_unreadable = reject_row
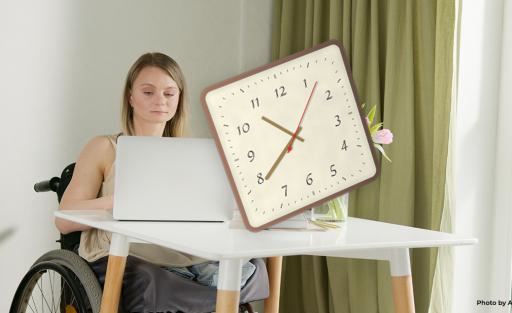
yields h=10 m=39 s=7
